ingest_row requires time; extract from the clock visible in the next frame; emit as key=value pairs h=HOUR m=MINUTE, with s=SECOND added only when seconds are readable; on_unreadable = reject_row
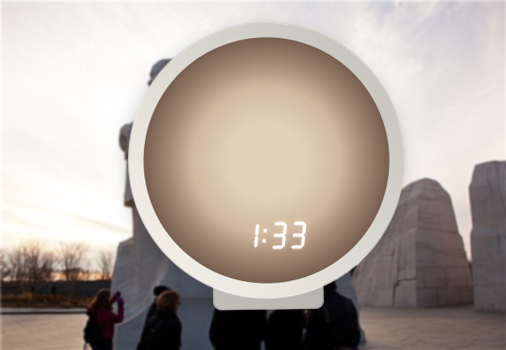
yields h=1 m=33
